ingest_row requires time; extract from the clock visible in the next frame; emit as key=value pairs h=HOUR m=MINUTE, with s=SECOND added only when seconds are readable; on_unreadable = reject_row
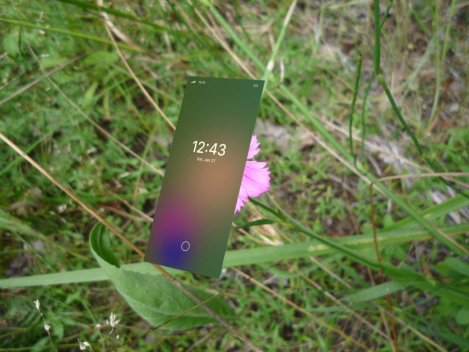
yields h=12 m=43
